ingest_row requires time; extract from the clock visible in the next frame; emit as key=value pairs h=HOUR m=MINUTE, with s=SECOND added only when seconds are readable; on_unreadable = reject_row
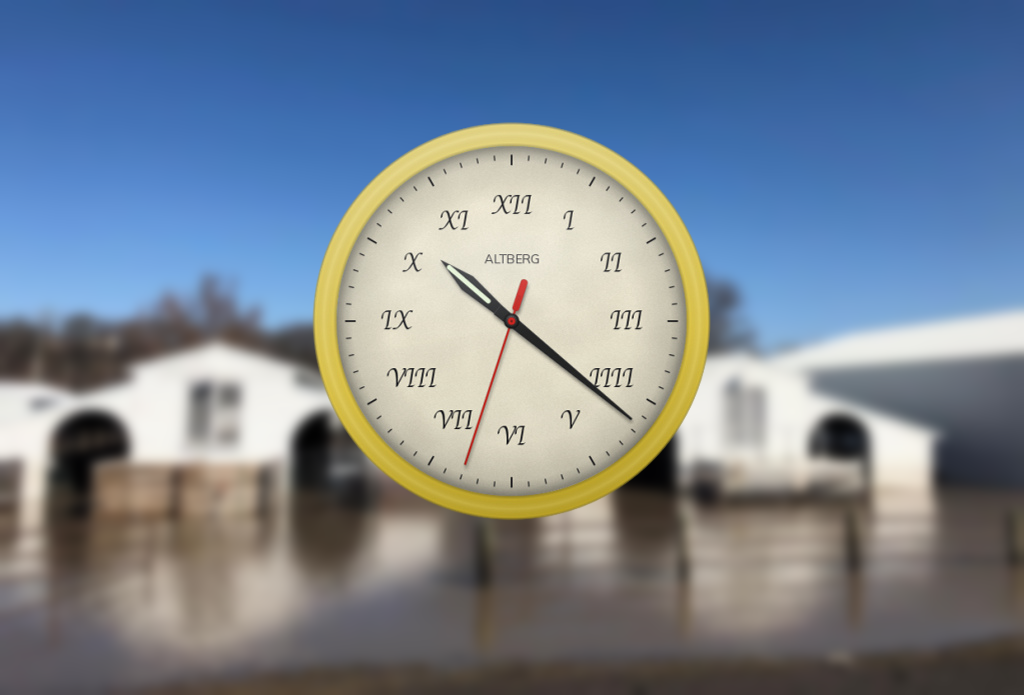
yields h=10 m=21 s=33
